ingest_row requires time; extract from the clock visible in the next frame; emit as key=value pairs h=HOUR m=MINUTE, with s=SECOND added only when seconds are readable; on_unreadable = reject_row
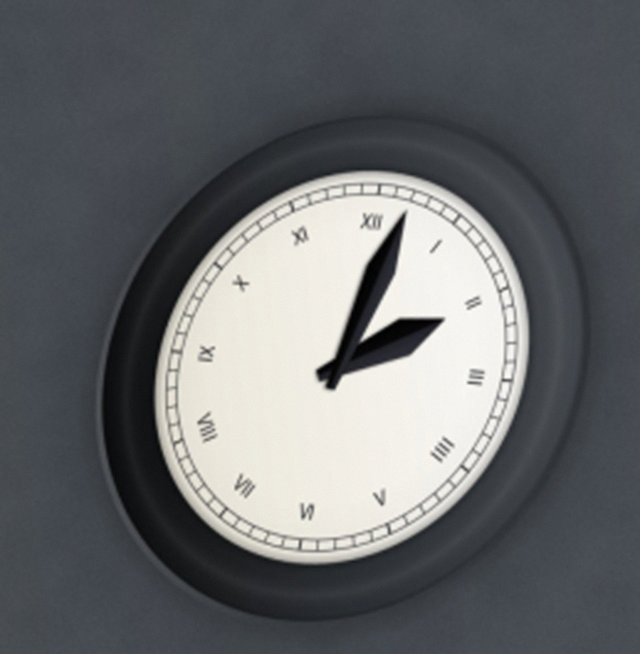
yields h=2 m=2
